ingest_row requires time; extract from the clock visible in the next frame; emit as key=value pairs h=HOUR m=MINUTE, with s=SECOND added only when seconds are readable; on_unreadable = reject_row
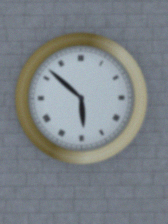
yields h=5 m=52
